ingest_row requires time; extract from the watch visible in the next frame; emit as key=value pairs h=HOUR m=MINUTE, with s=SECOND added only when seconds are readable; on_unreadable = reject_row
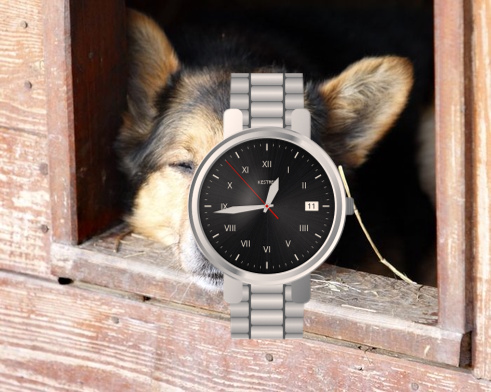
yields h=12 m=43 s=53
